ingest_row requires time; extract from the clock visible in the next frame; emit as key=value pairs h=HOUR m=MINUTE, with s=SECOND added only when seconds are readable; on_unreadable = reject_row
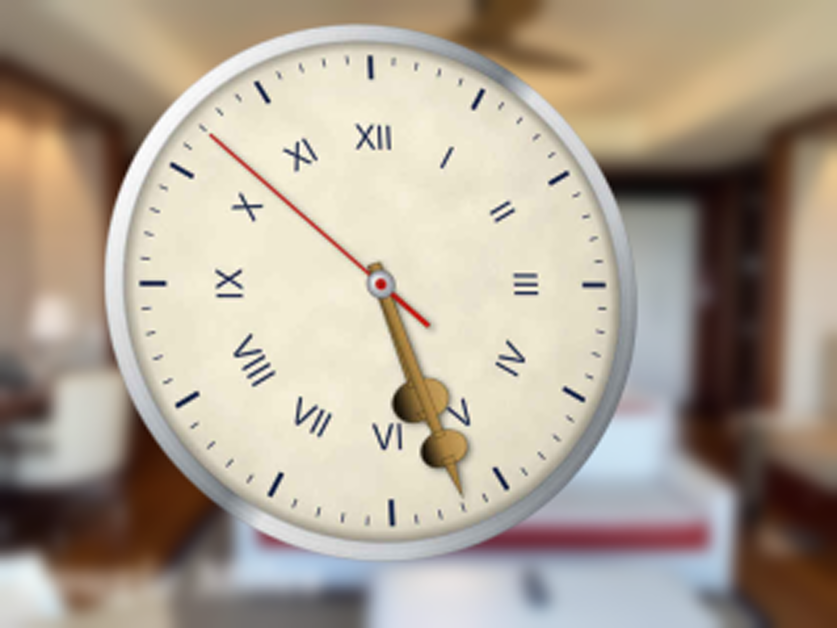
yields h=5 m=26 s=52
